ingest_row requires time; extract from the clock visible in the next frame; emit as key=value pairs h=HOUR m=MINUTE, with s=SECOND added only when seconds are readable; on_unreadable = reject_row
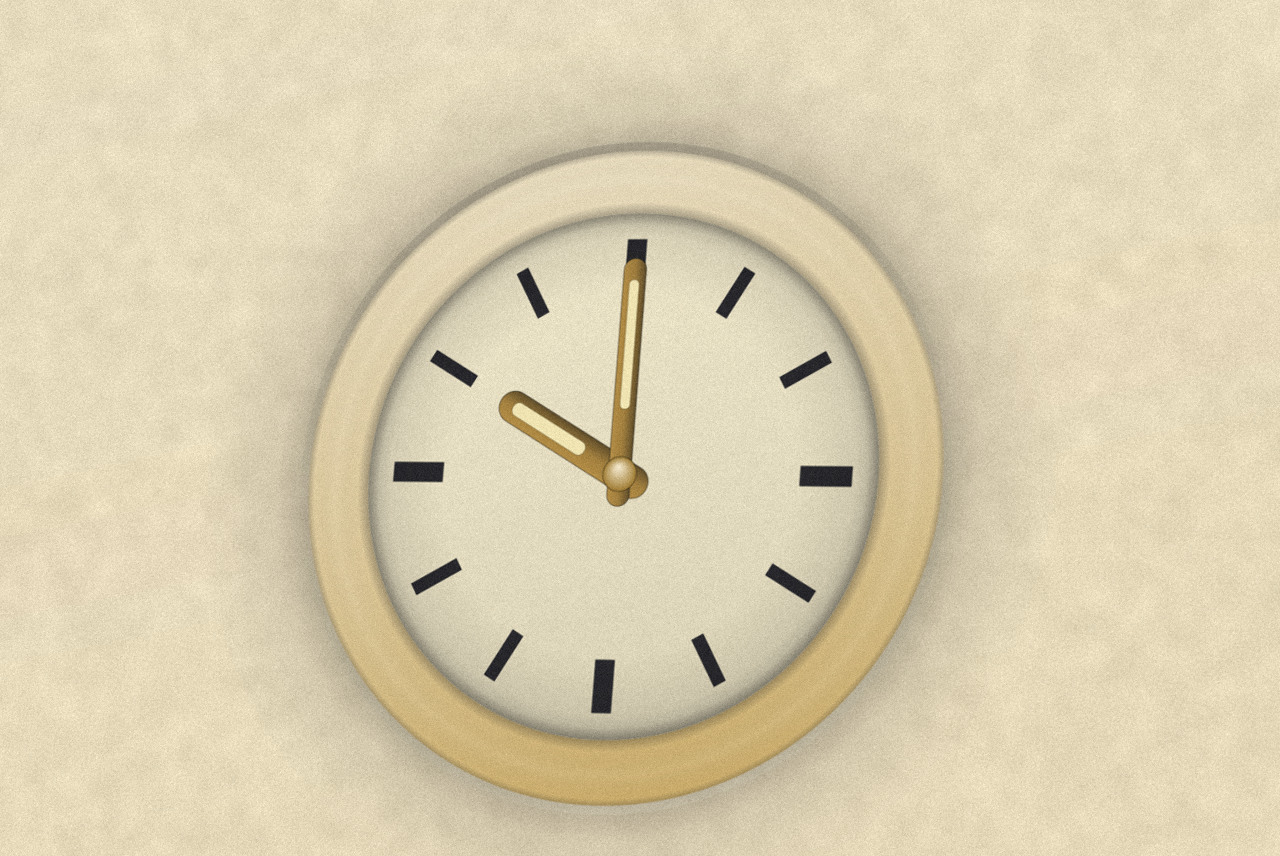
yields h=10 m=0
